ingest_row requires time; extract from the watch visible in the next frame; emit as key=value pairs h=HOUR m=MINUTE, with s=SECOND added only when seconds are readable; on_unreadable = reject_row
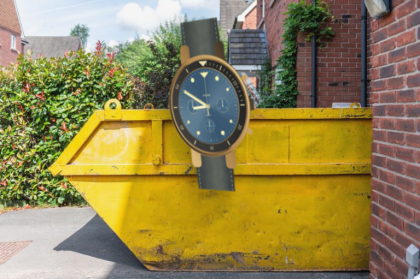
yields h=8 m=50
